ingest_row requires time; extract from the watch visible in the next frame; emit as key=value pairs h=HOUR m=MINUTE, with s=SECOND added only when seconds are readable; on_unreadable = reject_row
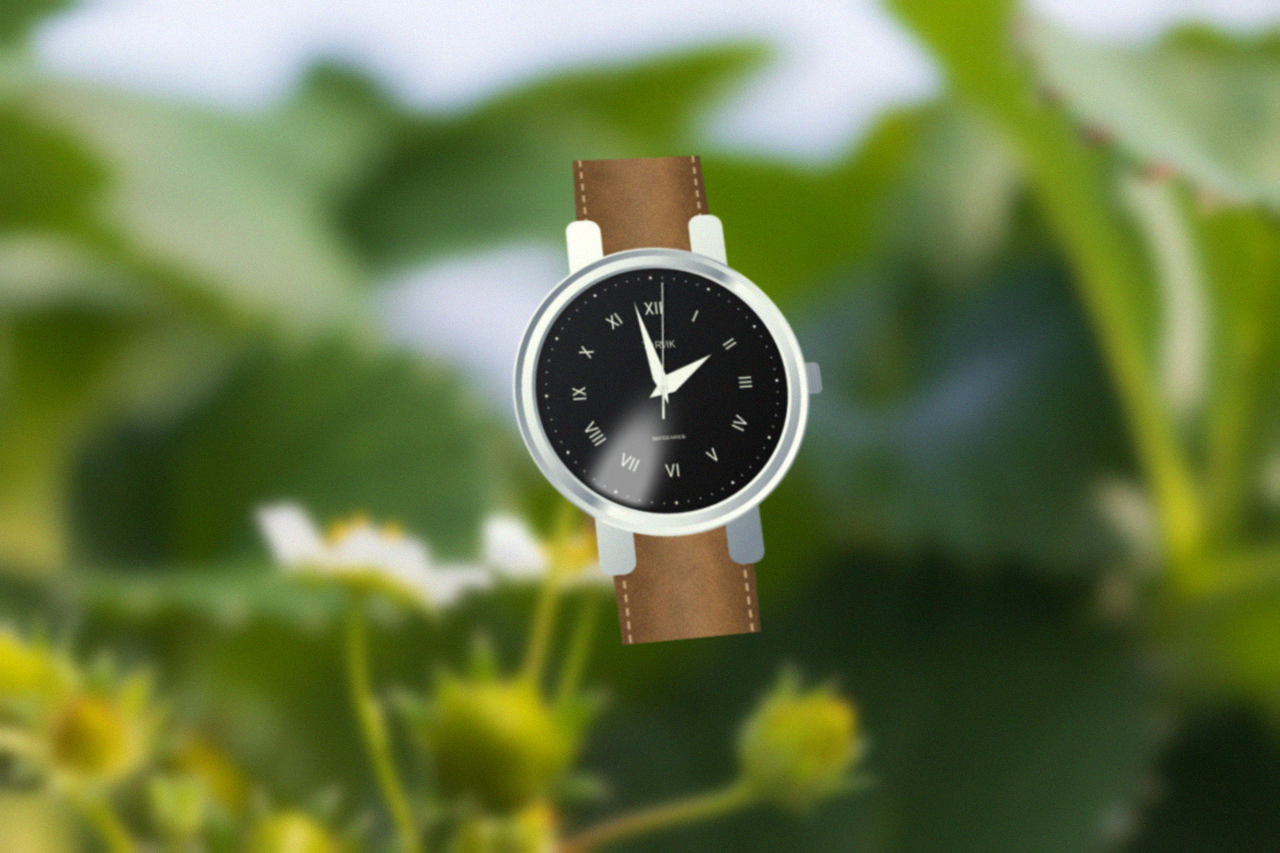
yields h=1 m=58 s=1
